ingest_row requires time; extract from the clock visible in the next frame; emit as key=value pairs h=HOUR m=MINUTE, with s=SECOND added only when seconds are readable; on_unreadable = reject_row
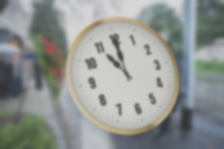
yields h=11 m=0
